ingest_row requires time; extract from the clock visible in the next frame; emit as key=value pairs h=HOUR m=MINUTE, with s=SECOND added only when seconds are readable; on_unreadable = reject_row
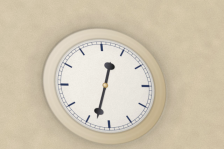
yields h=12 m=33
